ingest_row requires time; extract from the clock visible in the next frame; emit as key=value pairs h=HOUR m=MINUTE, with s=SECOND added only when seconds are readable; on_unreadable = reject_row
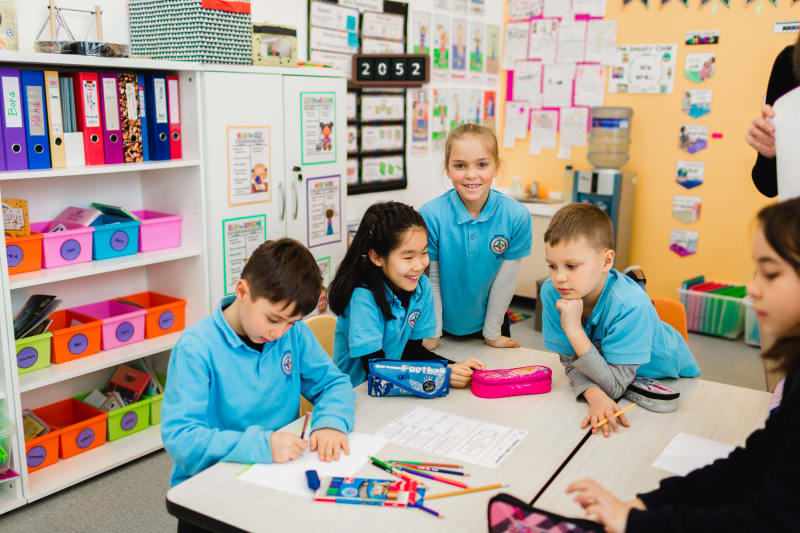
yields h=20 m=52
